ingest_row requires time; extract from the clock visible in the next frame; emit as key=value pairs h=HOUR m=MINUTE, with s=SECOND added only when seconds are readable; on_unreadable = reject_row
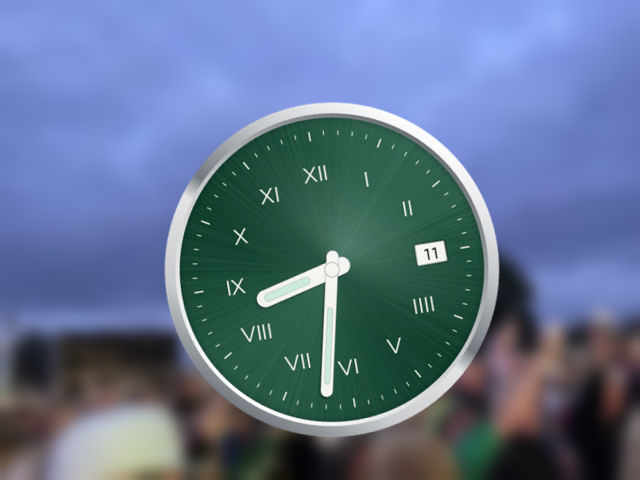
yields h=8 m=32
